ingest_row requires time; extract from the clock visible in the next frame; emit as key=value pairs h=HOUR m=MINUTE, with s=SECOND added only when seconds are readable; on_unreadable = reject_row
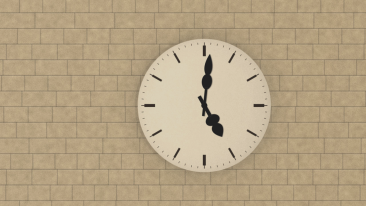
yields h=5 m=1
